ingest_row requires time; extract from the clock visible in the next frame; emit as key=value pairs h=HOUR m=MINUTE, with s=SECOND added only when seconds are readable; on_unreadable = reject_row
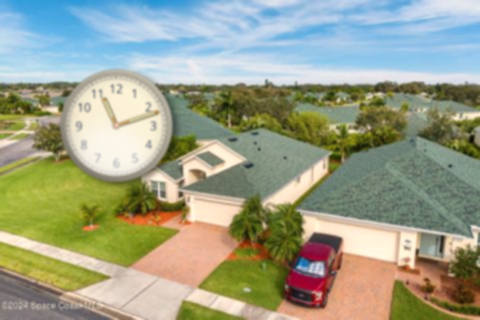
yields h=11 m=12
